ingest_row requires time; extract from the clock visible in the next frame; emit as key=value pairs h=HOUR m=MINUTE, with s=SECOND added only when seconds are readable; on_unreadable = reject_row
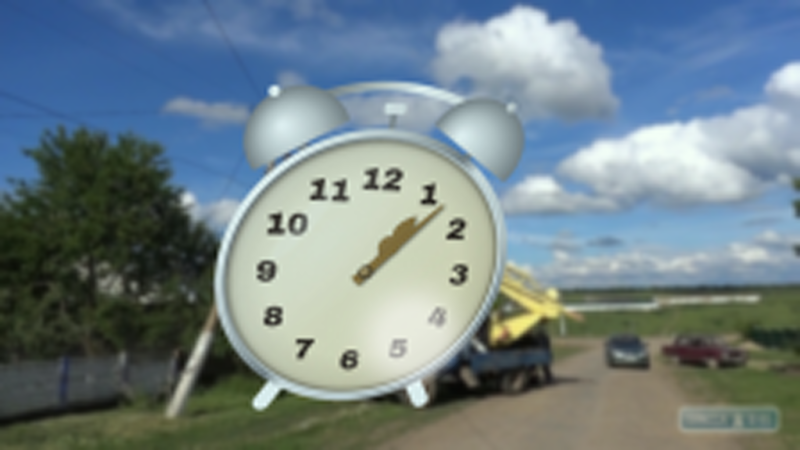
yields h=1 m=7
